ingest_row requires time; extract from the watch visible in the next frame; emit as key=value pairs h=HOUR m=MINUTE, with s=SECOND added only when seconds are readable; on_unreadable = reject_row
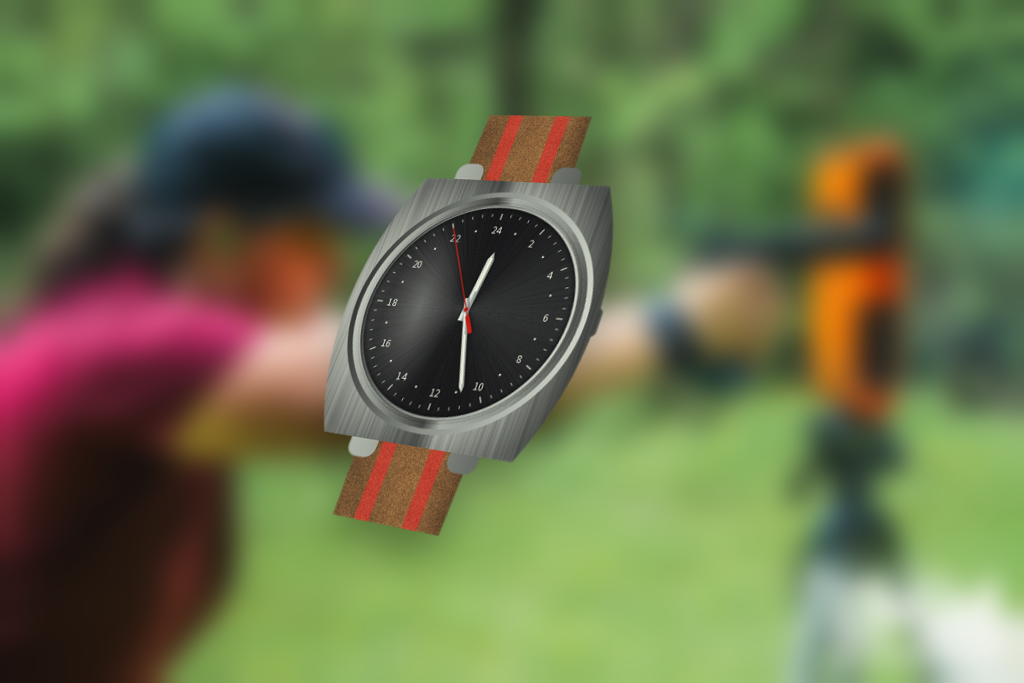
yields h=0 m=26 s=55
